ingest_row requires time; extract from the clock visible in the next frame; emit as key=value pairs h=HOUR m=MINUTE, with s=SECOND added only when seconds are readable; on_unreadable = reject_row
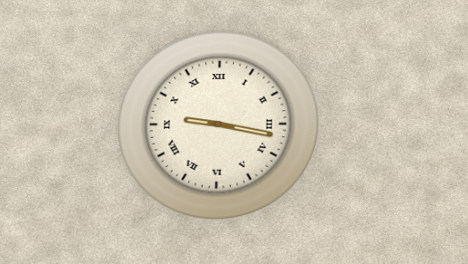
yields h=9 m=17
